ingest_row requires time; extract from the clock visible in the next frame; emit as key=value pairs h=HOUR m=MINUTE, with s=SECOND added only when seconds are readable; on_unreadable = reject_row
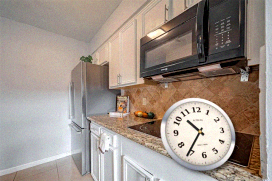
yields h=10 m=36
